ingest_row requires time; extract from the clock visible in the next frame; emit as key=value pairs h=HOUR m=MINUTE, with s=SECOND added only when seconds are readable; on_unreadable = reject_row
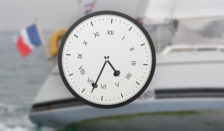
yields h=4 m=33
